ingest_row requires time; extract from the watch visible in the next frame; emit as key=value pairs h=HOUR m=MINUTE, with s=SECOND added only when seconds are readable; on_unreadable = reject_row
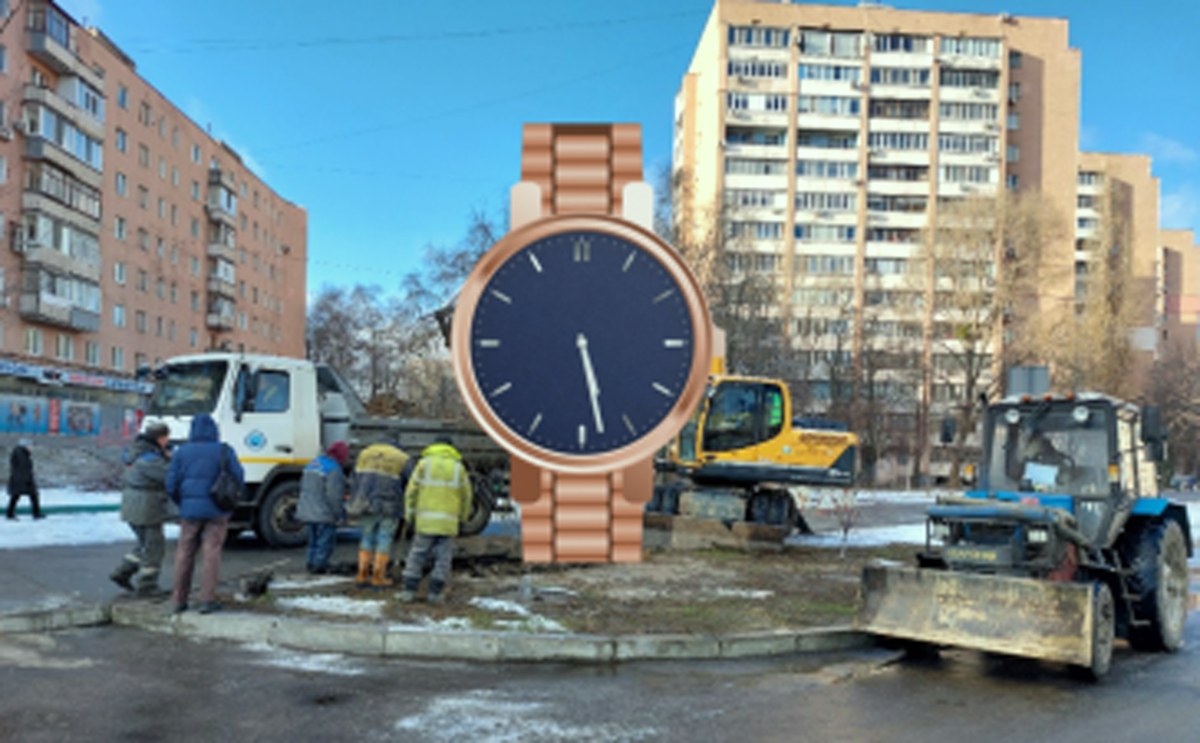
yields h=5 m=28
